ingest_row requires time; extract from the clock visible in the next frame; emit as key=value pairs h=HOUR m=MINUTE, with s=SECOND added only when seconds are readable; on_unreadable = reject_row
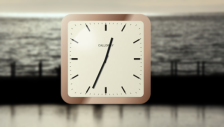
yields h=12 m=34
